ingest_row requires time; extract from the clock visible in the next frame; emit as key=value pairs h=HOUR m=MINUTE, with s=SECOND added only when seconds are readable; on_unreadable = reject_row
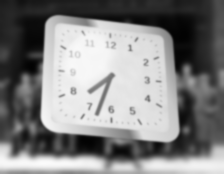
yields h=7 m=33
